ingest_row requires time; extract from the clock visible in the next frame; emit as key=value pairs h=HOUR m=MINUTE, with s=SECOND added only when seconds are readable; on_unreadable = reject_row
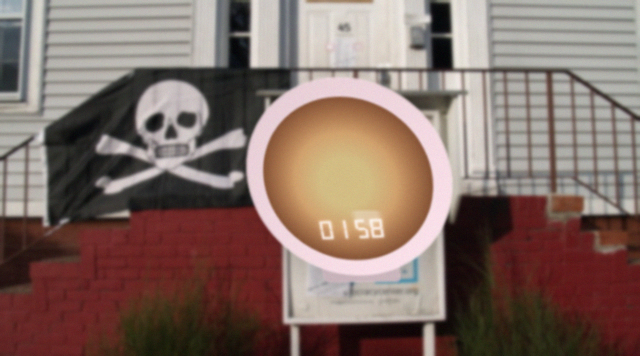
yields h=1 m=58
